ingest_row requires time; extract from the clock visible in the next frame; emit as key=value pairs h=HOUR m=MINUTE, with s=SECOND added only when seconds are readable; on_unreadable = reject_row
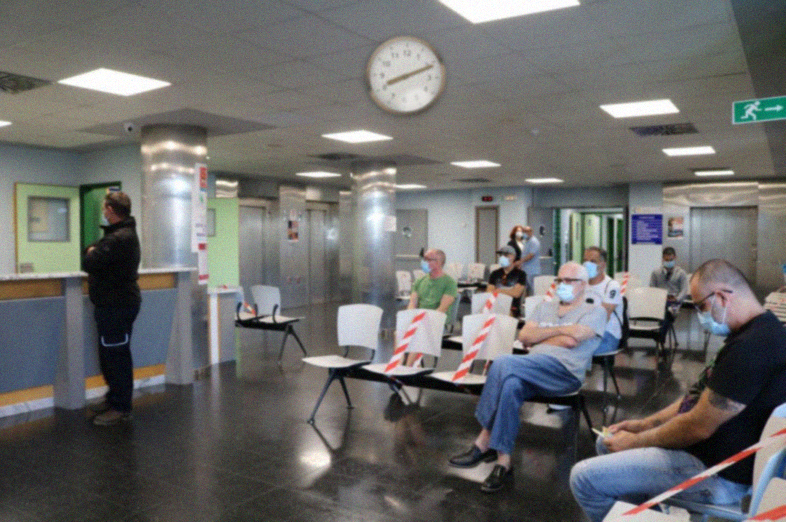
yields h=8 m=11
